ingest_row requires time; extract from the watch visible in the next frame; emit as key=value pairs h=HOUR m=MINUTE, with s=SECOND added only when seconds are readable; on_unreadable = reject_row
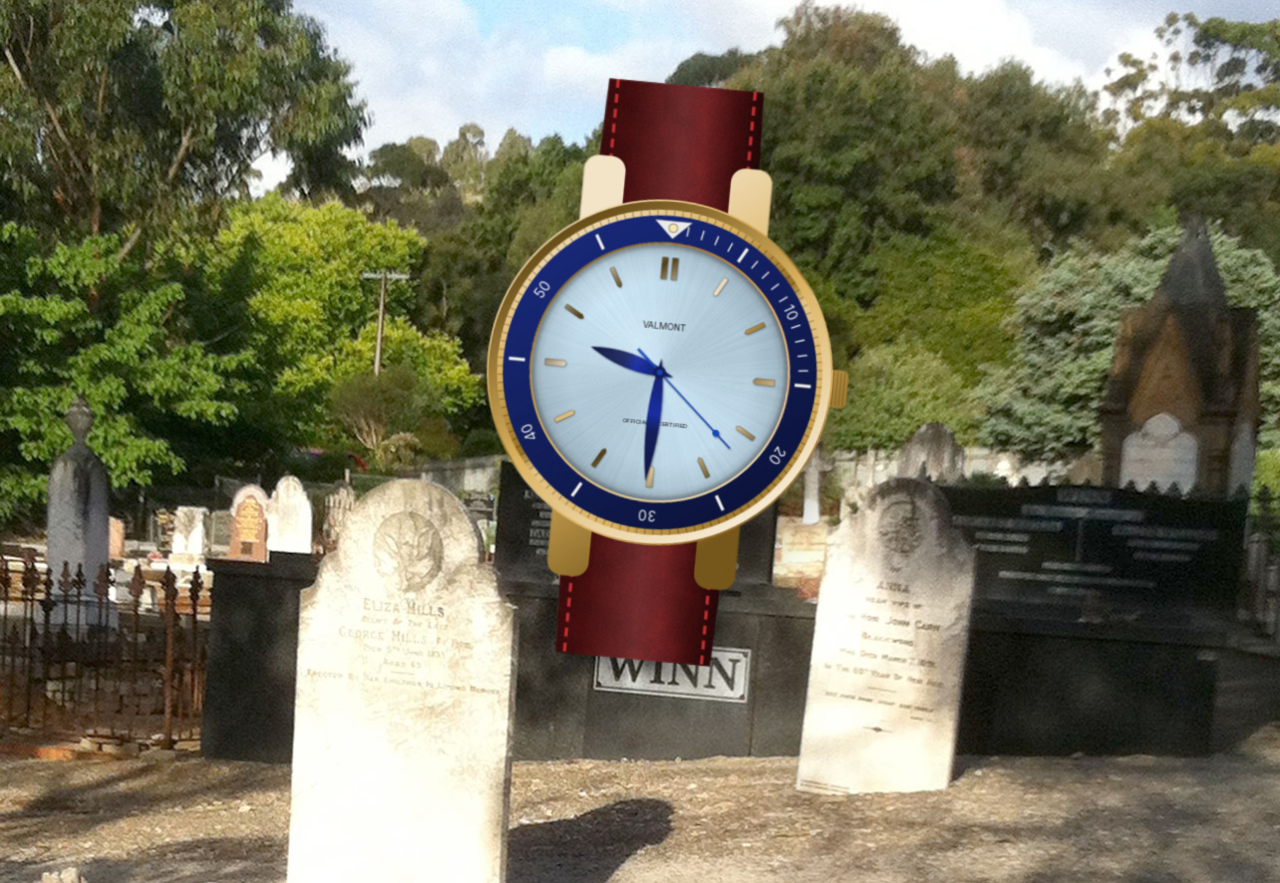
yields h=9 m=30 s=22
